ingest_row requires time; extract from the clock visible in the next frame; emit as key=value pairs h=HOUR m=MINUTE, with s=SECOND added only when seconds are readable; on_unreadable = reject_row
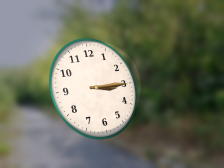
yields h=3 m=15
